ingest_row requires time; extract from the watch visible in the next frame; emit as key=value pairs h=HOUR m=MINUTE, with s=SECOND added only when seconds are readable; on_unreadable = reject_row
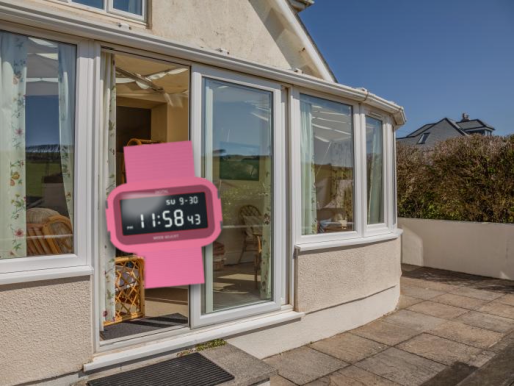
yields h=11 m=58 s=43
